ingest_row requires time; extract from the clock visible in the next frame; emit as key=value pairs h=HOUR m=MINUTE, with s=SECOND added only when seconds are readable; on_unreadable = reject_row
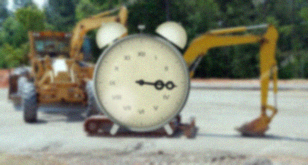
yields h=3 m=16
